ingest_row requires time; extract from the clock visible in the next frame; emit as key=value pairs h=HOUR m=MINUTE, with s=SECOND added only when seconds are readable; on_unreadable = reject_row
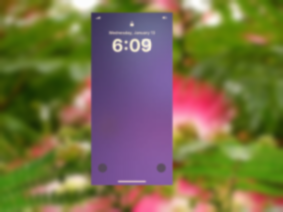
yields h=6 m=9
